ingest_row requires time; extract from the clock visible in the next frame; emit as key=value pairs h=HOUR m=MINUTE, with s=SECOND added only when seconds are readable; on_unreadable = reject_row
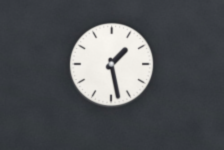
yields h=1 m=28
